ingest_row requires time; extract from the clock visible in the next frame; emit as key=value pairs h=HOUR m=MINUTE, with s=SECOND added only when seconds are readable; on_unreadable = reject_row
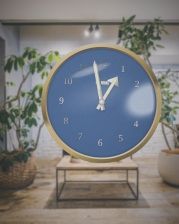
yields h=12 m=58
